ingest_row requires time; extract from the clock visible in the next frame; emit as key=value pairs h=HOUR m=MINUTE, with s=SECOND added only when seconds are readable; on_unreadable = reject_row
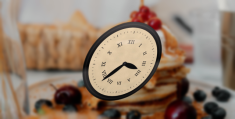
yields h=3 m=38
